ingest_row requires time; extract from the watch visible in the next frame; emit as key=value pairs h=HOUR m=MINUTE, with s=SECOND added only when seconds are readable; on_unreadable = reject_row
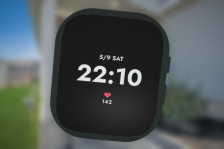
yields h=22 m=10
